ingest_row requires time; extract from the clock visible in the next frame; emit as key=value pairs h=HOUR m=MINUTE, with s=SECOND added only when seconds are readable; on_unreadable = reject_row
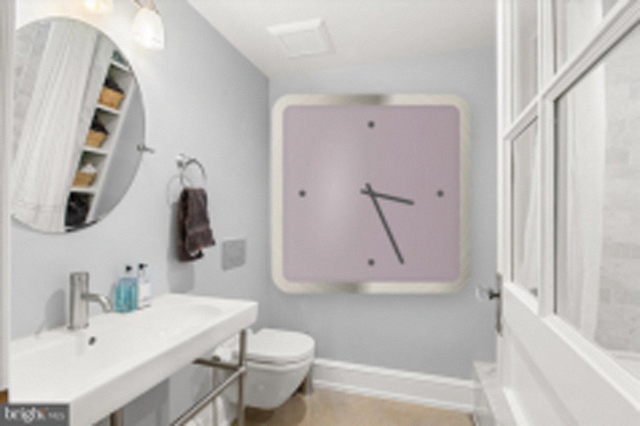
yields h=3 m=26
